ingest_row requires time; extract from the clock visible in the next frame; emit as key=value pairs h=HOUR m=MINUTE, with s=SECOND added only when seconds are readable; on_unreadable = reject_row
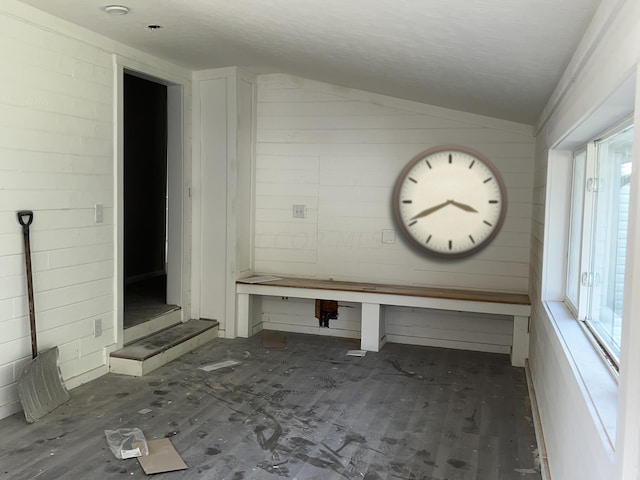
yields h=3 m=41
